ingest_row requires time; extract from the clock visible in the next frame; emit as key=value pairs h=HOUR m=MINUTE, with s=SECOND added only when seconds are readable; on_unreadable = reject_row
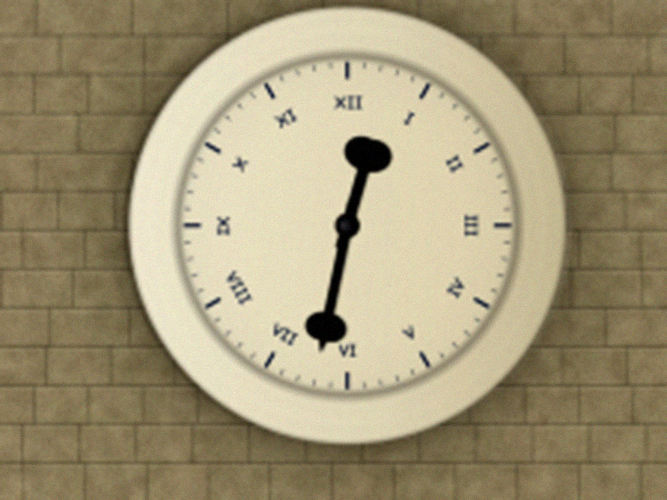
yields h=12 m=32
